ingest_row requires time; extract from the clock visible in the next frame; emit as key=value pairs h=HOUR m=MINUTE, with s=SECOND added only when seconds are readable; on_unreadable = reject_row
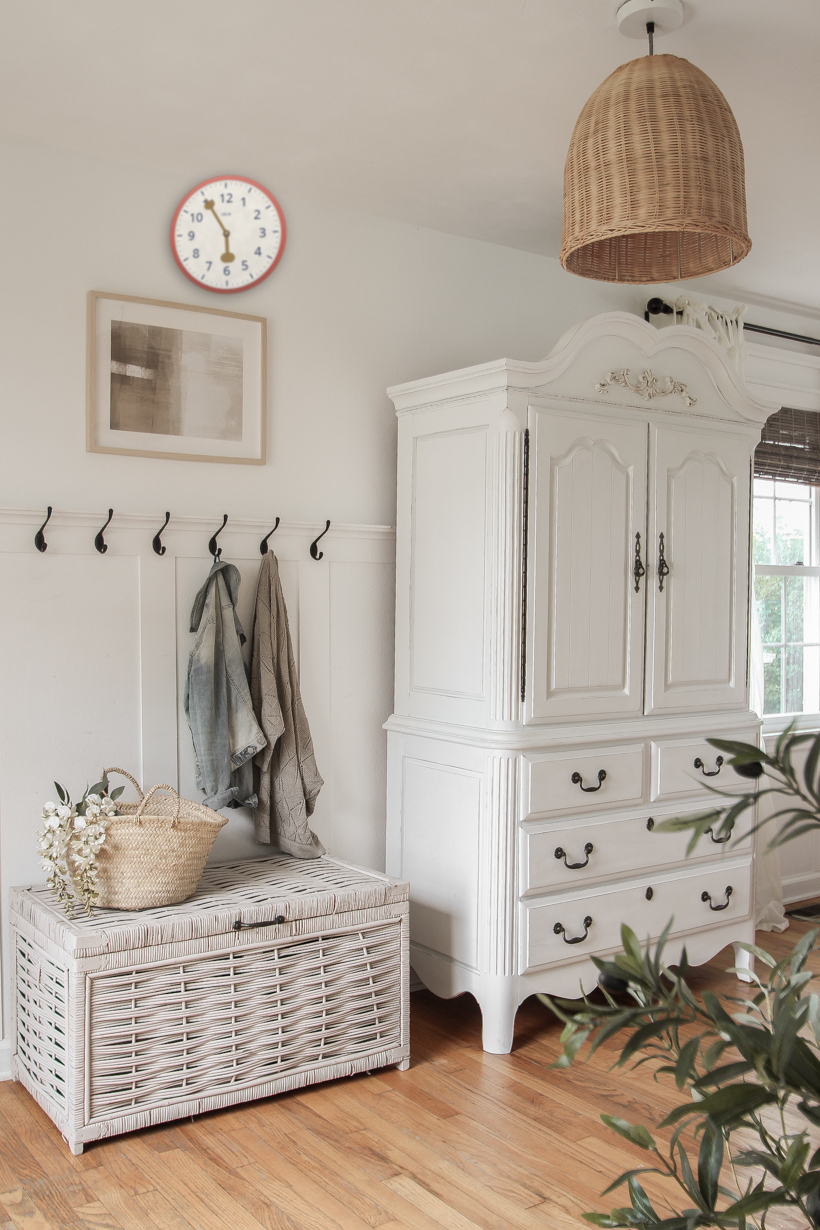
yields h=5 m=55
